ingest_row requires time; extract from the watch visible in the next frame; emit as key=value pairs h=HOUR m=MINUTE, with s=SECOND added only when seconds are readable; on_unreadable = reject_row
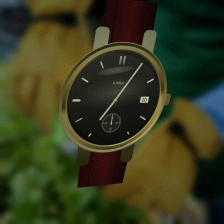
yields h=7 m=5
